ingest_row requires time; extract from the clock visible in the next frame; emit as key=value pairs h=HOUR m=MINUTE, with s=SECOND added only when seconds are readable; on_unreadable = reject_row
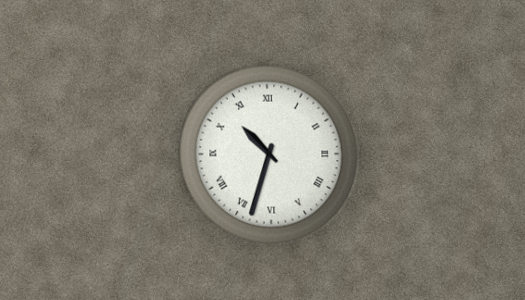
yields h=10 m=33
